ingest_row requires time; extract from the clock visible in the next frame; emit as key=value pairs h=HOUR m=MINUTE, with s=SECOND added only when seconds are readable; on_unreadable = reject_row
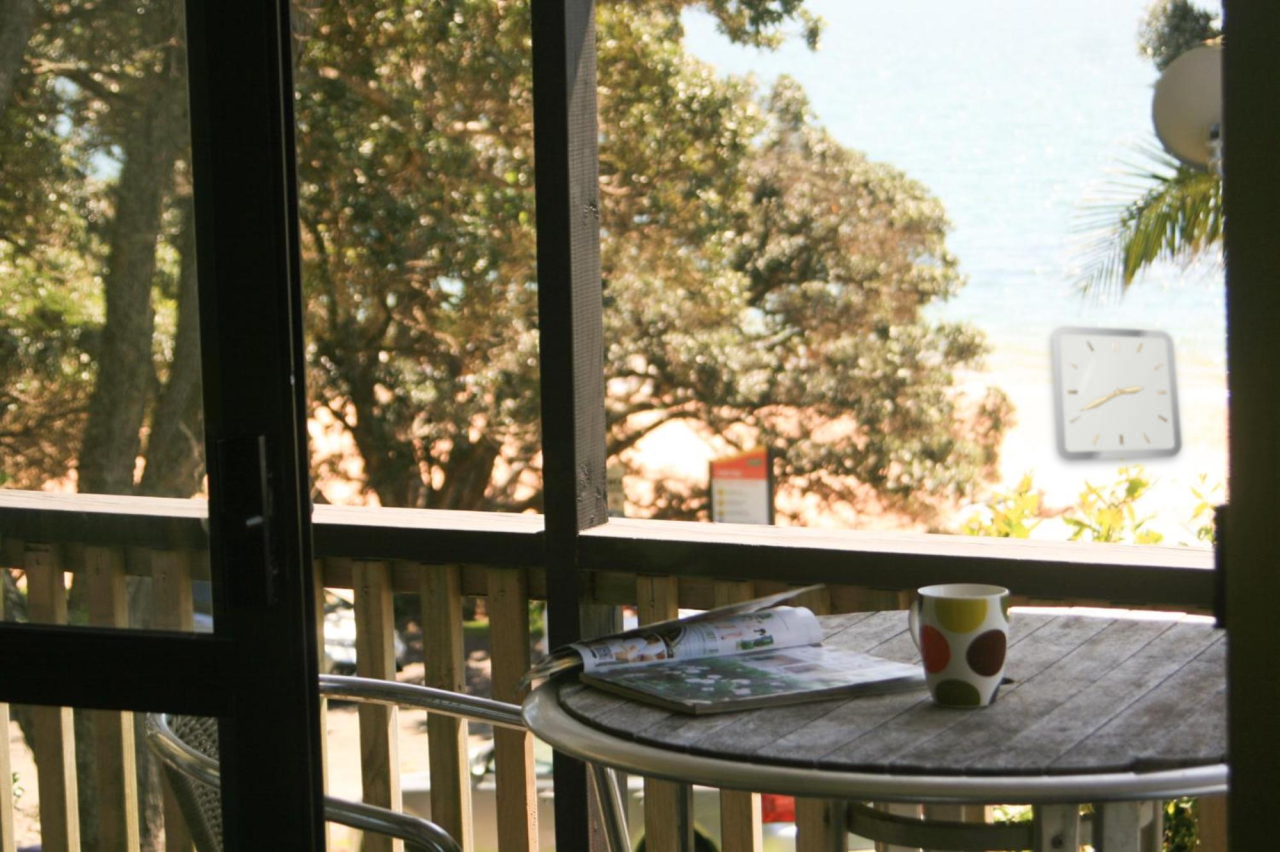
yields h=2 m=41
